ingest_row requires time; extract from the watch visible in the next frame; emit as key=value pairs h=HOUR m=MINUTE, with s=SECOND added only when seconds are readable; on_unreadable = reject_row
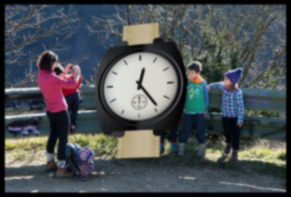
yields h=12 m=24
